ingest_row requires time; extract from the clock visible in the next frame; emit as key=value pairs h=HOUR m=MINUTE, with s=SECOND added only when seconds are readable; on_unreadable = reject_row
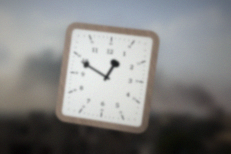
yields h=12 m=49
